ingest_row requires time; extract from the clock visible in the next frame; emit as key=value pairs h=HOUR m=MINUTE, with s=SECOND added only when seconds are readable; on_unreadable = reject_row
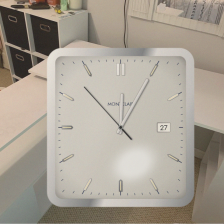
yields h=12 m=4 s=53
